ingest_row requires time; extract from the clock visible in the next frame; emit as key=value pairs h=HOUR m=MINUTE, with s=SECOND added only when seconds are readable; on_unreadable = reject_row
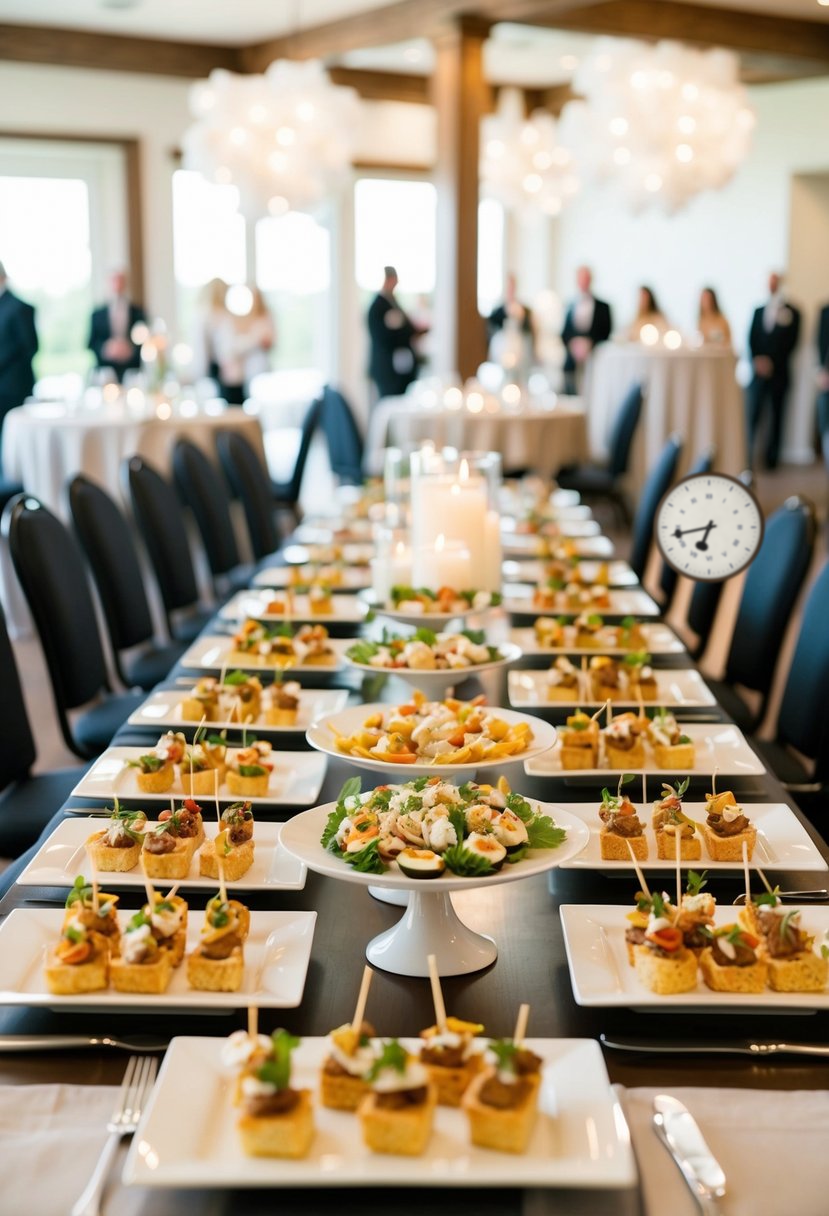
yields h=6 m=43
